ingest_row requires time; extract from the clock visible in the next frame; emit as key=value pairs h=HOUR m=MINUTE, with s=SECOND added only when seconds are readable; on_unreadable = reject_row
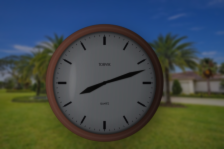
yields h=8 m=12
